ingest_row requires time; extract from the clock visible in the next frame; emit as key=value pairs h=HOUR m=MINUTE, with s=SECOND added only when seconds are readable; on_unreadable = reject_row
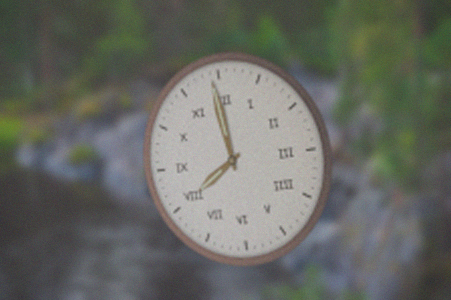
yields h=7 m=59
